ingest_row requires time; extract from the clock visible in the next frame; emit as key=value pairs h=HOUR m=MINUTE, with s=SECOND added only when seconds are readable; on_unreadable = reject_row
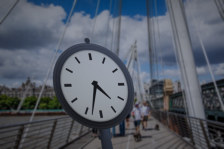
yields h=4 m=33
